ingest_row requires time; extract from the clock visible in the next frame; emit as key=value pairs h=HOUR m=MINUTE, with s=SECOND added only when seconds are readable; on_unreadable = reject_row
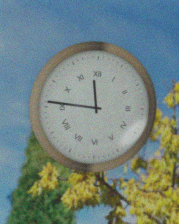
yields h=11 m=46
